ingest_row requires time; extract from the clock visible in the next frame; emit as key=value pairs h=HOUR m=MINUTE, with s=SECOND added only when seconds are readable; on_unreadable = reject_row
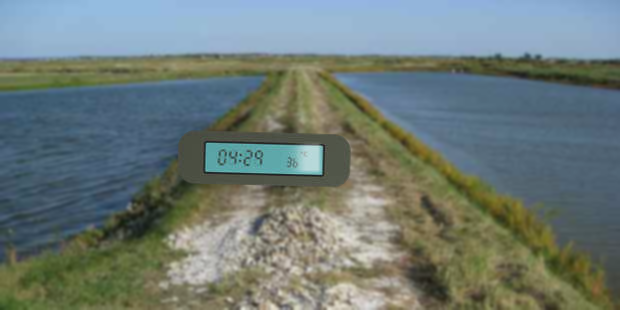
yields h=4 m=29
